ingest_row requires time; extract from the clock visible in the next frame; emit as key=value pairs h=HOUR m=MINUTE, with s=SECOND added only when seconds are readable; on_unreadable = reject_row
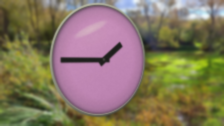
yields h=1 m=45
